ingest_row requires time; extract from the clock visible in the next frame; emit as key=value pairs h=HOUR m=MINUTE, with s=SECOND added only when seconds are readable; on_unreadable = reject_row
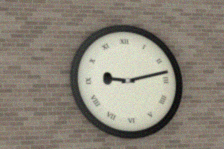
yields h=9 m=13
